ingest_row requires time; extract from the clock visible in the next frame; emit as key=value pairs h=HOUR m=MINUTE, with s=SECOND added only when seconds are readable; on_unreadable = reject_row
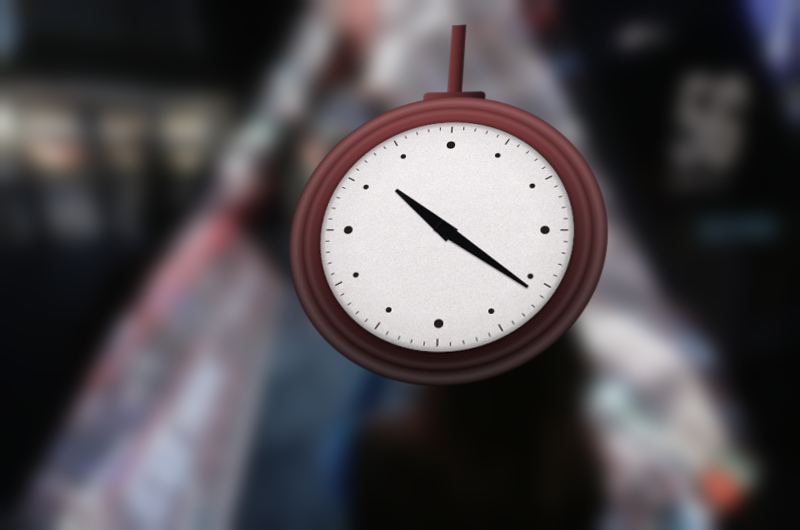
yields h=10 m=21
